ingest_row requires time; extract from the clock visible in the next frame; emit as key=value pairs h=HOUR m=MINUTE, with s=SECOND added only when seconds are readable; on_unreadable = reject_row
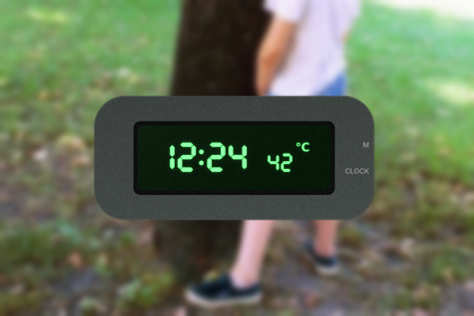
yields h=12 m=24
